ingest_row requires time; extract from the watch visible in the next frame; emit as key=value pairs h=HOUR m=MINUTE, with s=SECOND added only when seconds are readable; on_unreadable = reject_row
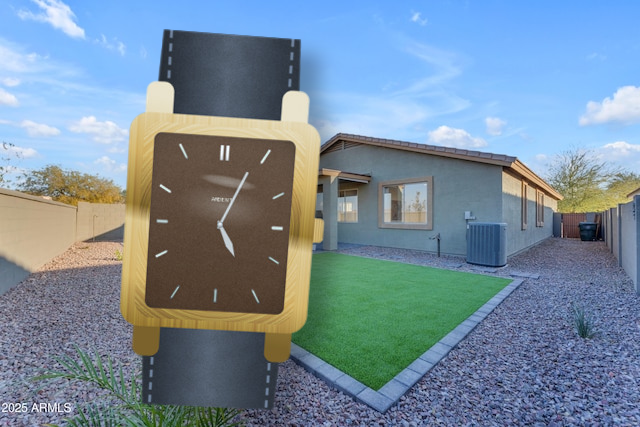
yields h=5 m=4
